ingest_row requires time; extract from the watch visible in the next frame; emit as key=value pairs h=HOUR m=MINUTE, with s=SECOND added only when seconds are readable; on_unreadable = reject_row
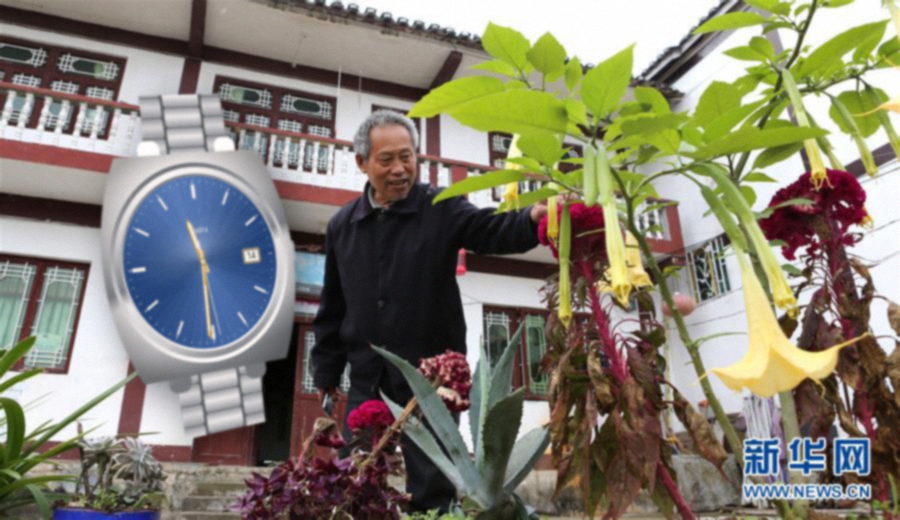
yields h=11 m=30 s=29
